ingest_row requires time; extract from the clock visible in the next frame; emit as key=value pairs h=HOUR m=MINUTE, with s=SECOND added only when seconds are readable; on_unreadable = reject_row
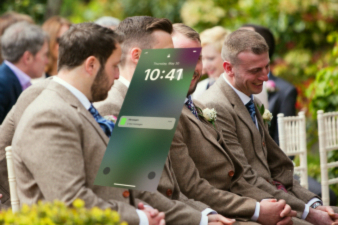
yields h=10 m=41
